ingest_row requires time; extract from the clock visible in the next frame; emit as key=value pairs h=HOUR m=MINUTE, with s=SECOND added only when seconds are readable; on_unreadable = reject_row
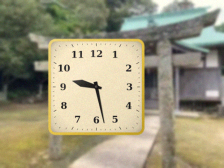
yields h=9 m=28
